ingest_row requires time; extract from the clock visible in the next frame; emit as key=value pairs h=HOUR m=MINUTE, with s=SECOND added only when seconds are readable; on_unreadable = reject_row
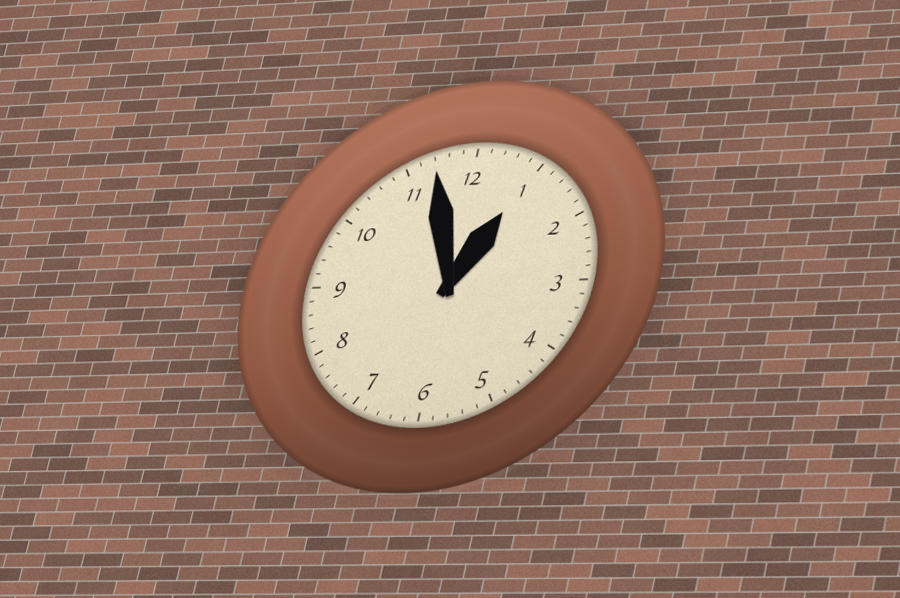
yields h=12 m=57
